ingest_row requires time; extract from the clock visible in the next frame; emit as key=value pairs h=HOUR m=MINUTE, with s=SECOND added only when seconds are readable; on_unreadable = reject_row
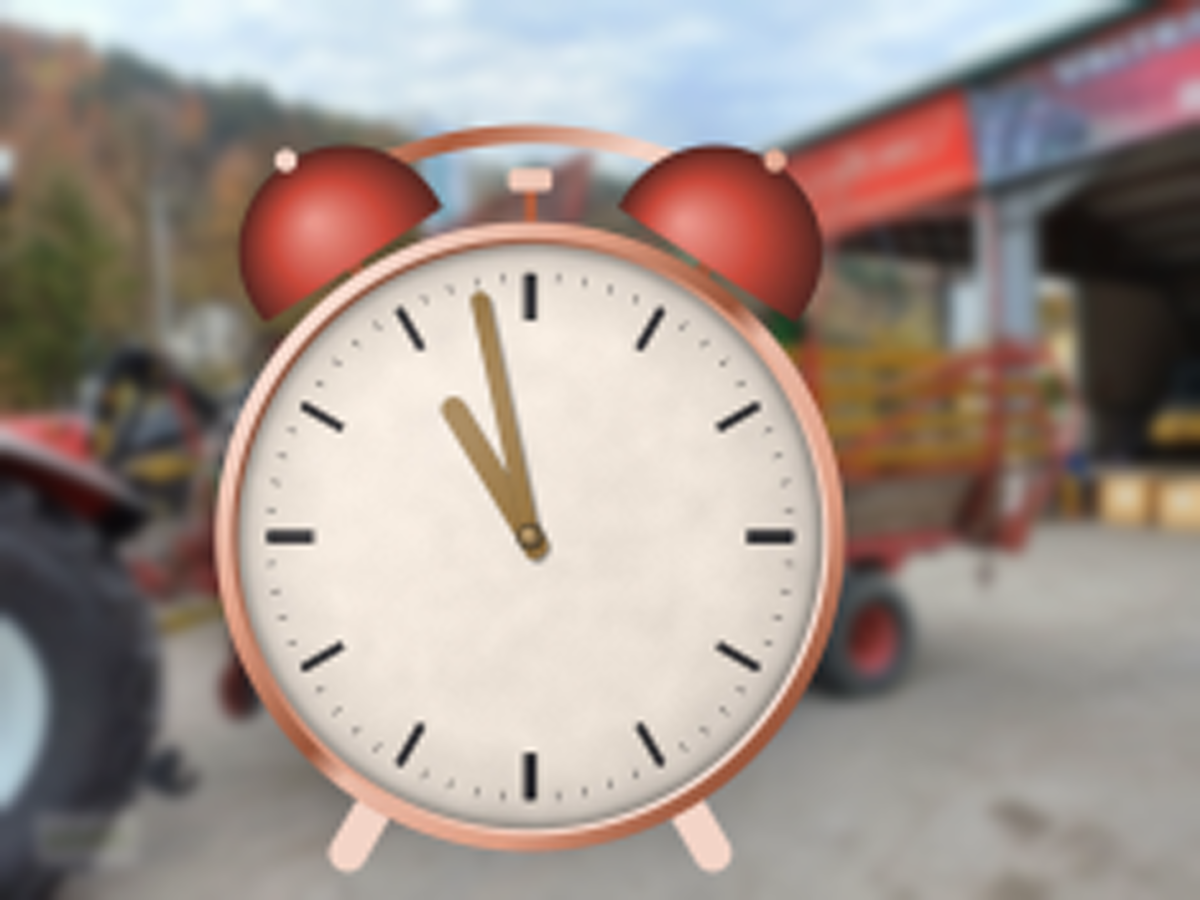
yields h=10 m=58
